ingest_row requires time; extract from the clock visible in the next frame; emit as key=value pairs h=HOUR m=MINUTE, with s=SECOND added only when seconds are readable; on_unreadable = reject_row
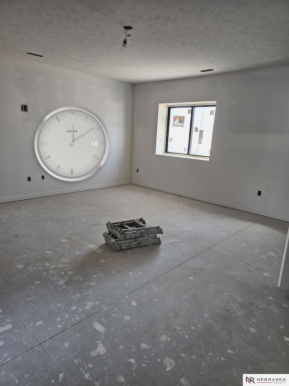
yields h=12 m=9
